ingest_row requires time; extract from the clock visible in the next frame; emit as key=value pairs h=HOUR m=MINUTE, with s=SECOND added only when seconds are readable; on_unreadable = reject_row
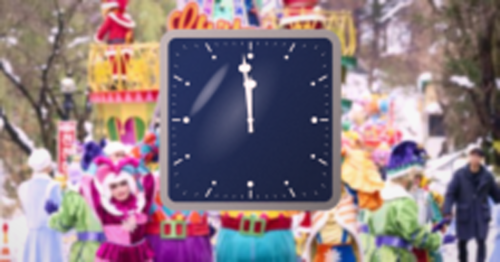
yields h=11 m=59
